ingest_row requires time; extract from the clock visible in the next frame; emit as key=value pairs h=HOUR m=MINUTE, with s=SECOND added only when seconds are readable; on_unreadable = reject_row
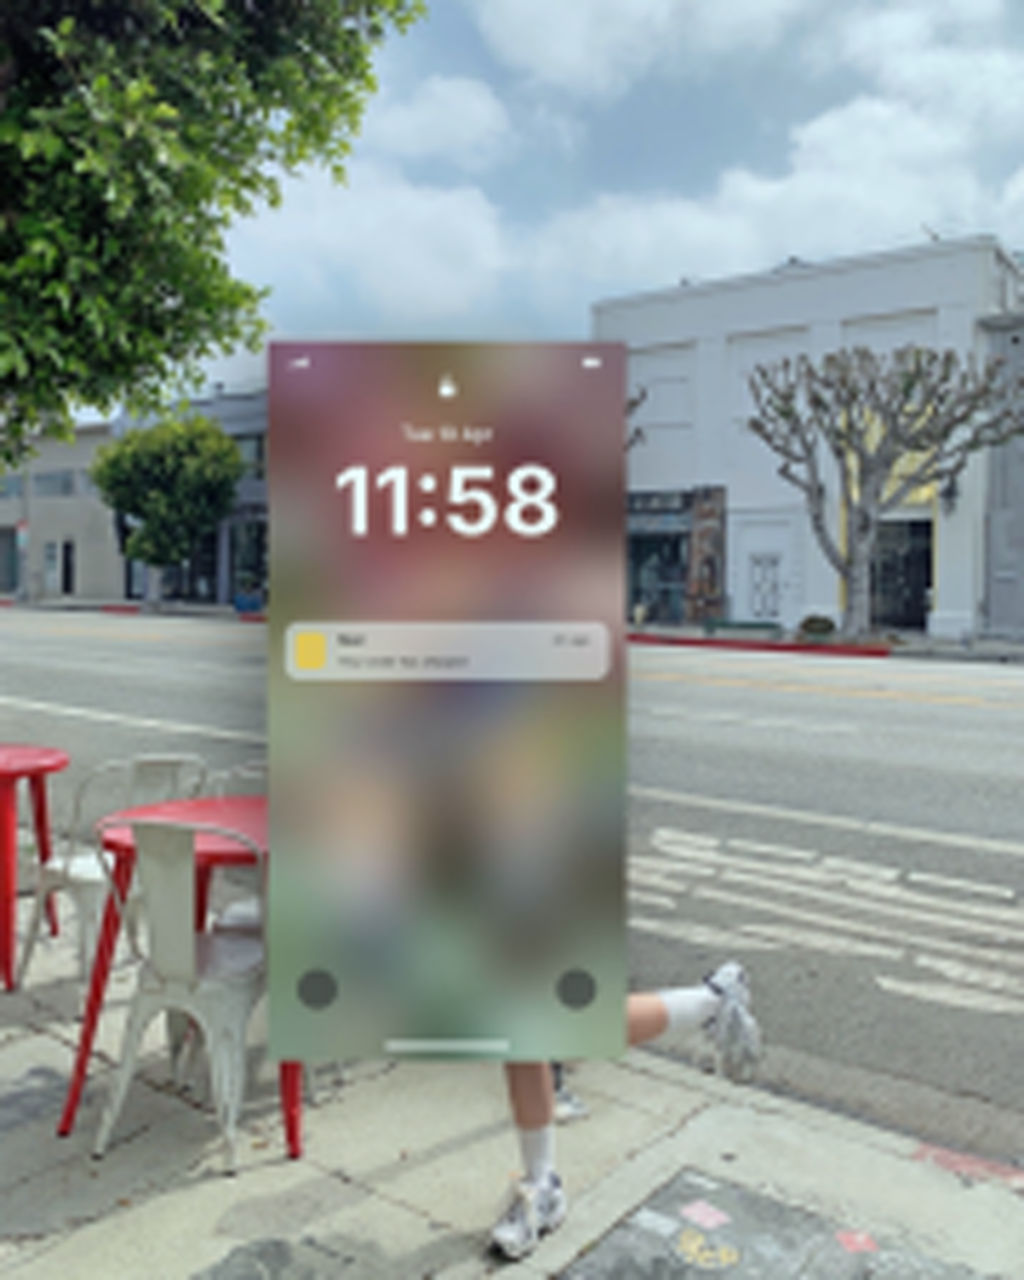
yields h=11 m=58
